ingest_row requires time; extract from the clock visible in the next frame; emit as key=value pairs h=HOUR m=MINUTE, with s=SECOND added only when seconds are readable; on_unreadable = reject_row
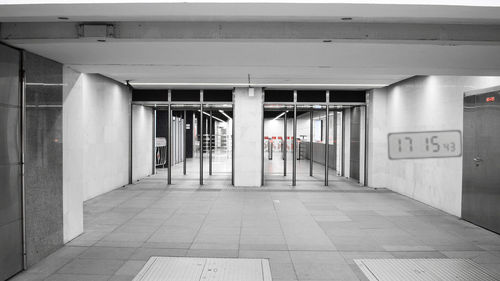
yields h=17 m=15
